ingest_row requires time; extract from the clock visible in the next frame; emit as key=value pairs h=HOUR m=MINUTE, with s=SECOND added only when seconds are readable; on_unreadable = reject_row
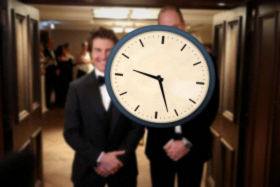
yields h=9 m=27
